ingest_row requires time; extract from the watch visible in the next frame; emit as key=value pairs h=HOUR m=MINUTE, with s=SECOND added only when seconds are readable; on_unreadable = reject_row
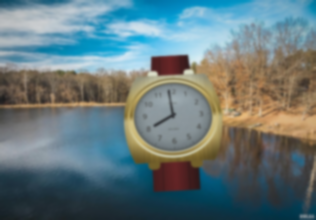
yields h=7 m=59
